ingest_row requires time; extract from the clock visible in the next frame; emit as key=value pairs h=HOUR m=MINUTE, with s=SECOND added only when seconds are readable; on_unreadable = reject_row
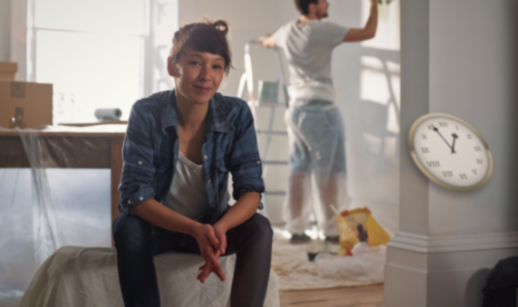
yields h=12 m=56
